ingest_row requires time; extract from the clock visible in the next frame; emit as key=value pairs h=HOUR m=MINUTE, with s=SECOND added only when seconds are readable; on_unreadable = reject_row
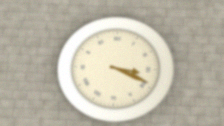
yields h=3 m=19
